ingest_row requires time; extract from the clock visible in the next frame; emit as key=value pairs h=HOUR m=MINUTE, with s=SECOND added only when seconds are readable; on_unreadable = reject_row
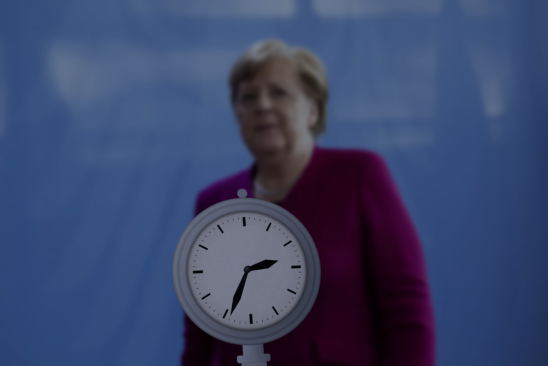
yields h=2 m=34
